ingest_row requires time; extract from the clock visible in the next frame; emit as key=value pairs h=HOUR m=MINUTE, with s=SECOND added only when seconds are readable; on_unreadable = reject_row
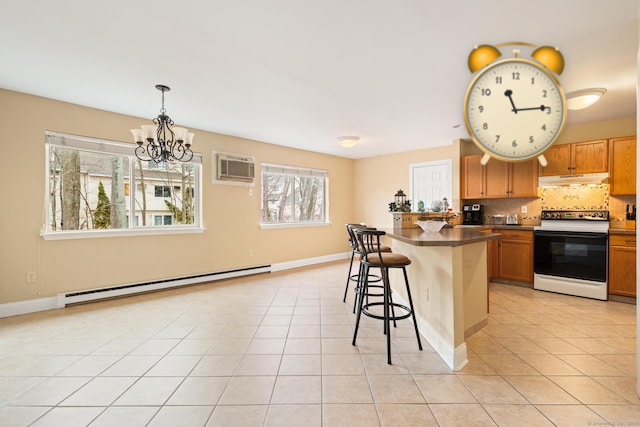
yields h=11 m=14
